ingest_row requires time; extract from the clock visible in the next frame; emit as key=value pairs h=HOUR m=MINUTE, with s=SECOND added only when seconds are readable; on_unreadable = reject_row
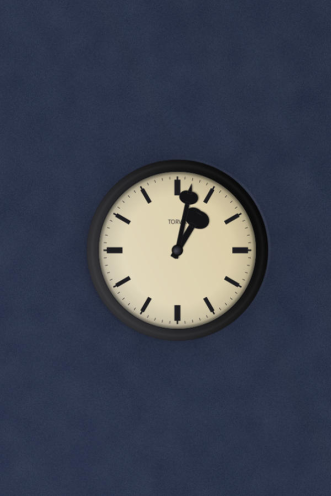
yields h=1 m=2
